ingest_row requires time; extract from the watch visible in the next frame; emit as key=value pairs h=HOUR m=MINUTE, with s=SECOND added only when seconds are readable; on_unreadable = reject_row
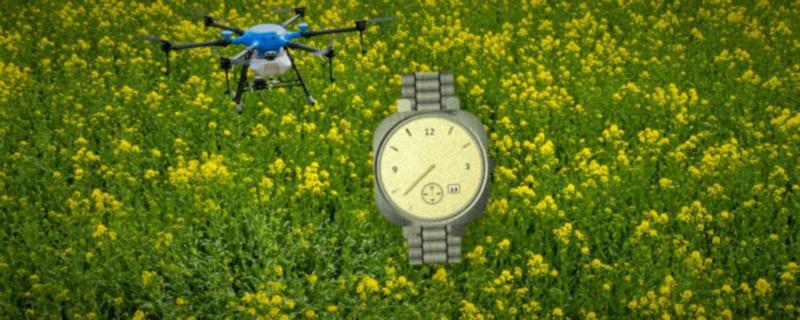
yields h=7 m=38
